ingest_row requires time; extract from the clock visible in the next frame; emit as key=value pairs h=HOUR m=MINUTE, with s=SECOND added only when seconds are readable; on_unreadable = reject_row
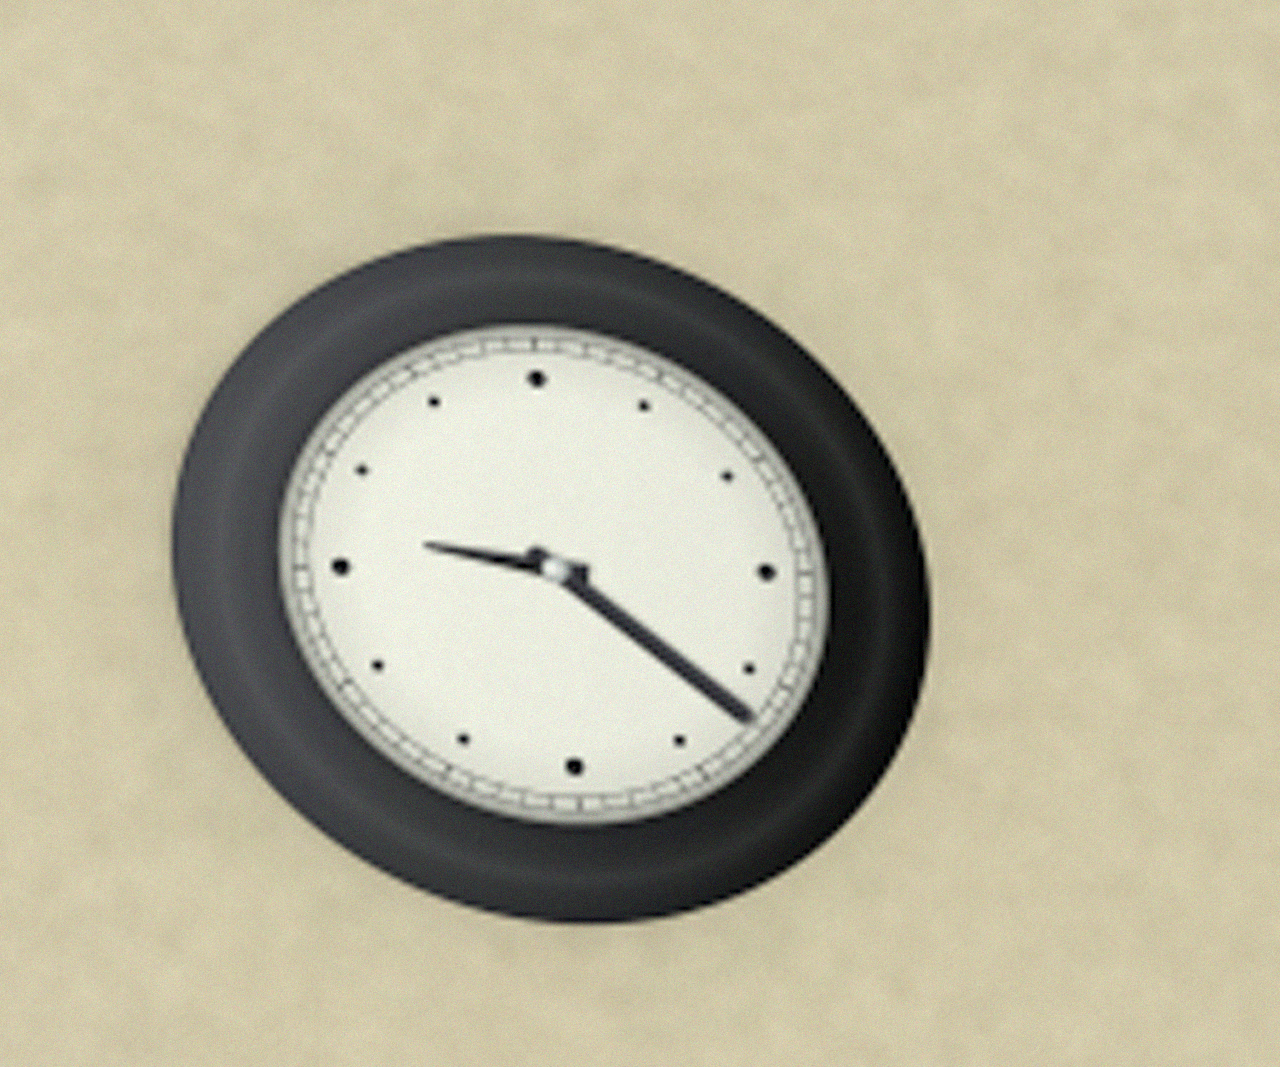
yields h=9 m=22
